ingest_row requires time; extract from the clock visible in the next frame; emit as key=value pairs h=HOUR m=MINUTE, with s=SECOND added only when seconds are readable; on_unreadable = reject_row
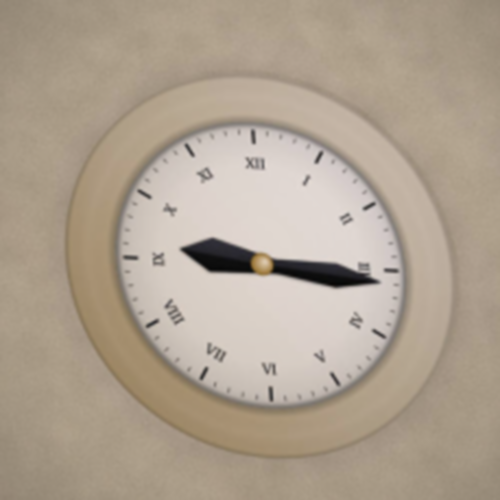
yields h=9 m=16
